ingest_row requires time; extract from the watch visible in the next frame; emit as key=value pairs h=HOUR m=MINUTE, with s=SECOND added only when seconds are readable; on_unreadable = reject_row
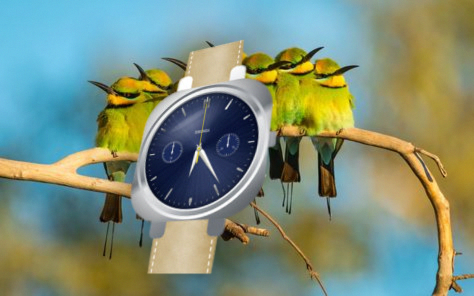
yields h=6 m=24
